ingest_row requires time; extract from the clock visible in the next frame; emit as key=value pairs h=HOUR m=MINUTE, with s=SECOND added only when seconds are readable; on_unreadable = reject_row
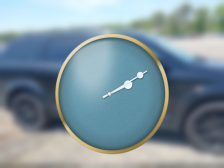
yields h=2 m=10
